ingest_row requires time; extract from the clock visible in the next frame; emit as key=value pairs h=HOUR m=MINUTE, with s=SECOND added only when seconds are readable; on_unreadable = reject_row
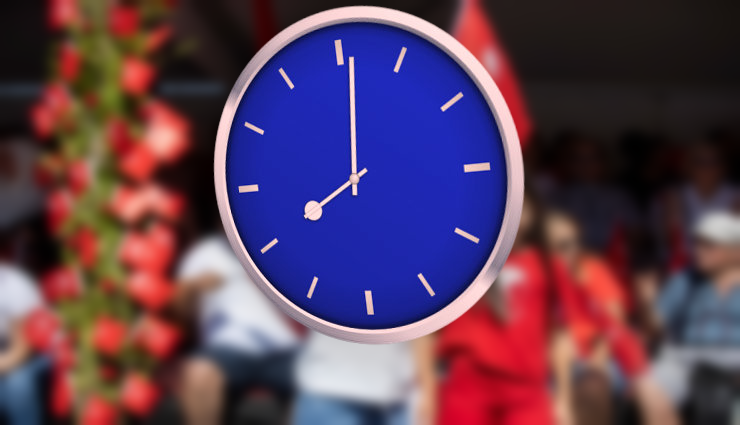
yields h=8 m=1
